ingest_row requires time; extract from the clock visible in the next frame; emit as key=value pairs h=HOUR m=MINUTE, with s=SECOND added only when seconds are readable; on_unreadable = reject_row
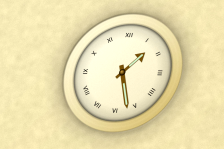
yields h=1 m=27
